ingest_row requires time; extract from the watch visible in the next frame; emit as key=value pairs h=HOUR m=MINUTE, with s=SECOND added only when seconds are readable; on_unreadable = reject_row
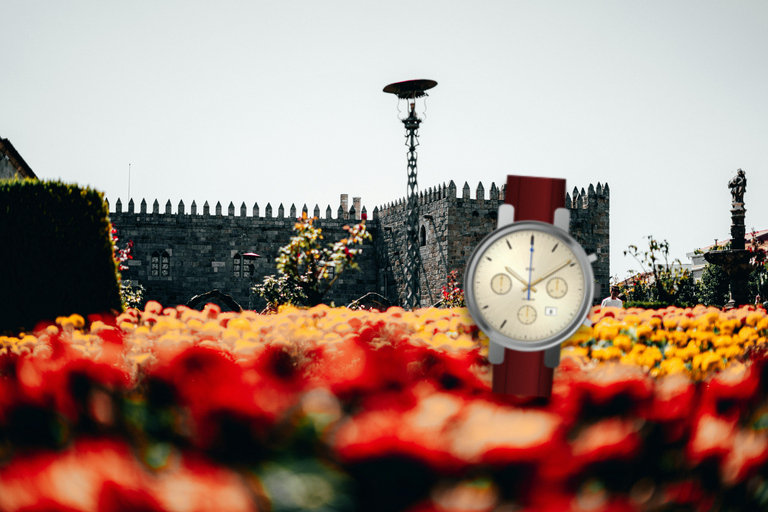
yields h=10 m=9
